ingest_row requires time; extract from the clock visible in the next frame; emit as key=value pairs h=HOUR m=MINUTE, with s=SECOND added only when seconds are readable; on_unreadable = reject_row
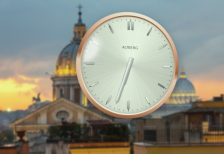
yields h=6 m=33
